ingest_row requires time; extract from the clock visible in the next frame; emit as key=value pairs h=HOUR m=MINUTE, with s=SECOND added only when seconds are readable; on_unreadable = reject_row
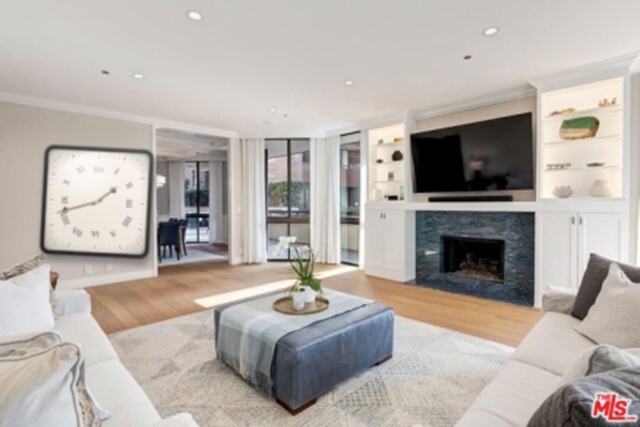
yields h=1 m=42
